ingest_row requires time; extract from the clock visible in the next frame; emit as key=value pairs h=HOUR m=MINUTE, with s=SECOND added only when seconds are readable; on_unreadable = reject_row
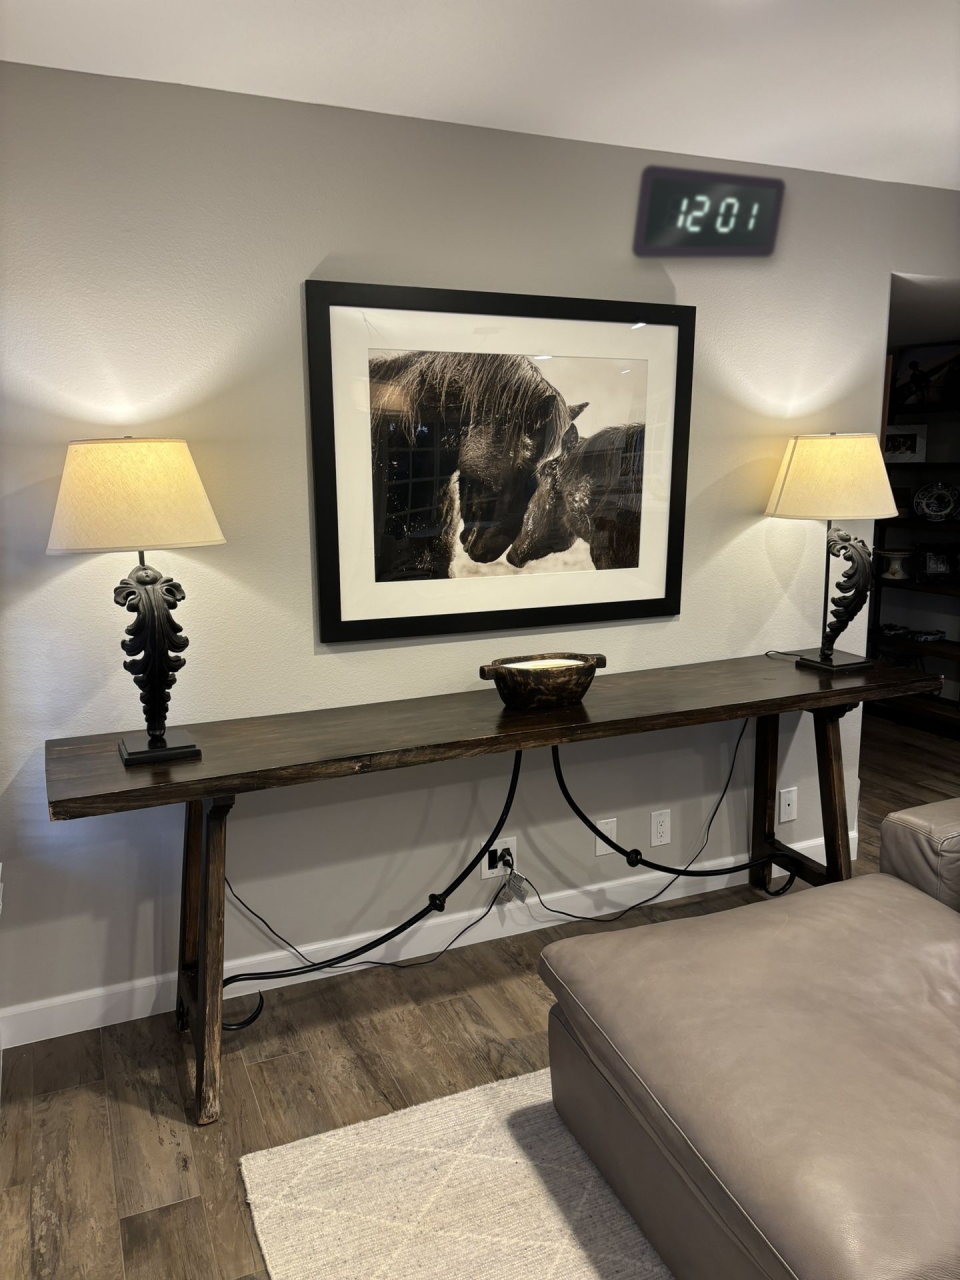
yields h=12 m=1
